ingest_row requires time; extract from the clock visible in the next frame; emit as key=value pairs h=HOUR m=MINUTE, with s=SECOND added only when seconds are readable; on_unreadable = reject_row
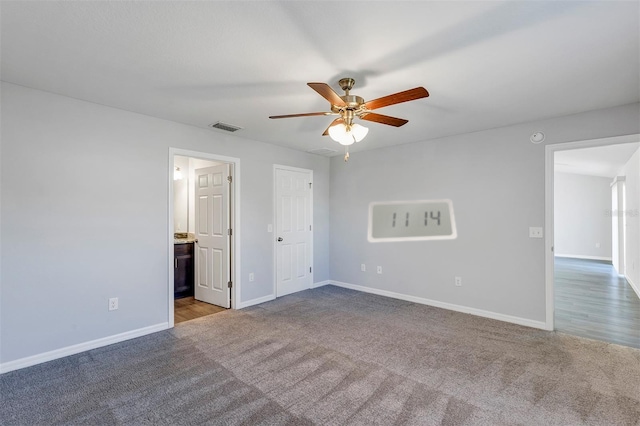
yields h=11 m=14
